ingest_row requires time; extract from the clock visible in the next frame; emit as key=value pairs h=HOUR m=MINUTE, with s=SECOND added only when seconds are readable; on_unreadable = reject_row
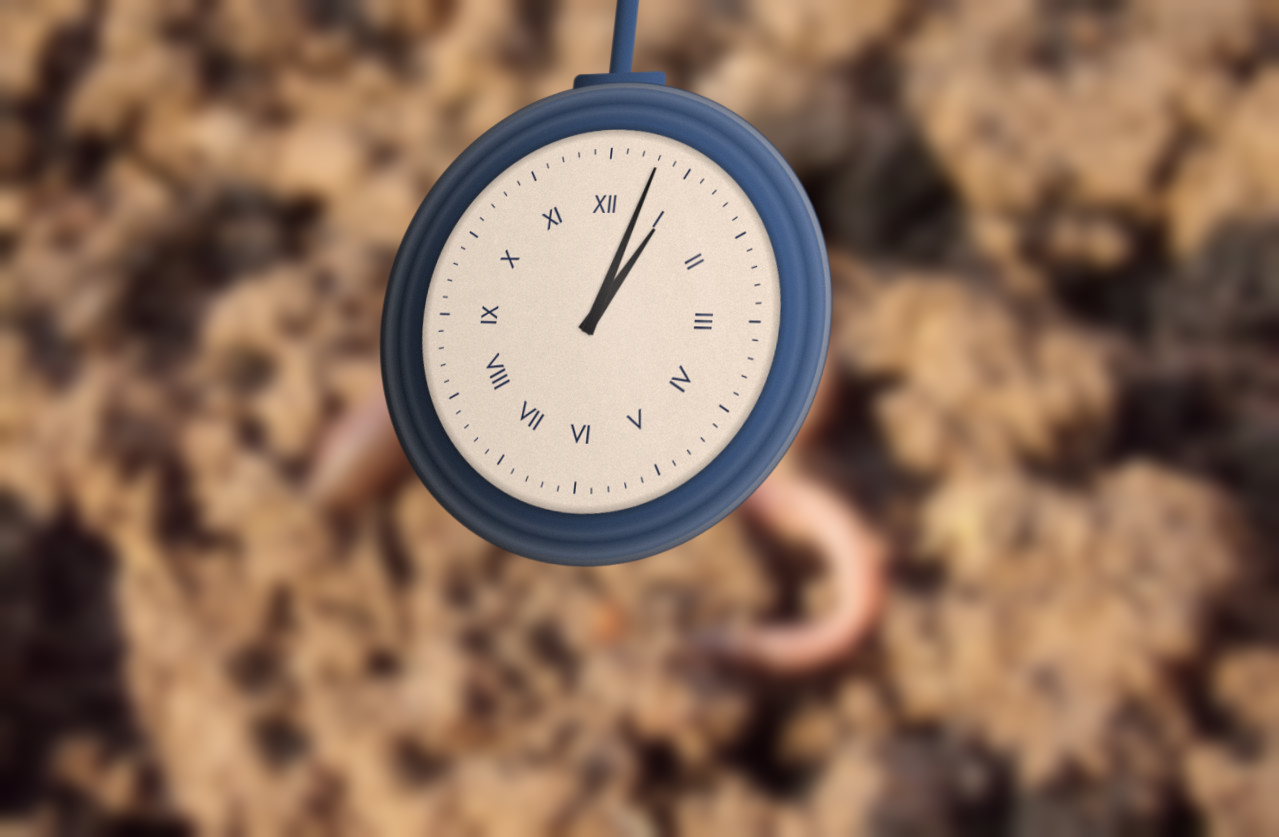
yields h=1 m=3
